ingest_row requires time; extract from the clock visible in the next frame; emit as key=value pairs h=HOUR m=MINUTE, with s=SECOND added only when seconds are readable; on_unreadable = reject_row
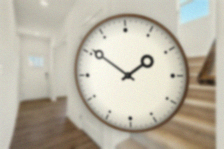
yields h=1 m=51
